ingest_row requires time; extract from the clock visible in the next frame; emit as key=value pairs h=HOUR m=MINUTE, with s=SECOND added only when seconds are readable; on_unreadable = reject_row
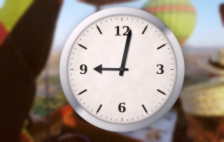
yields h=9 m=2
